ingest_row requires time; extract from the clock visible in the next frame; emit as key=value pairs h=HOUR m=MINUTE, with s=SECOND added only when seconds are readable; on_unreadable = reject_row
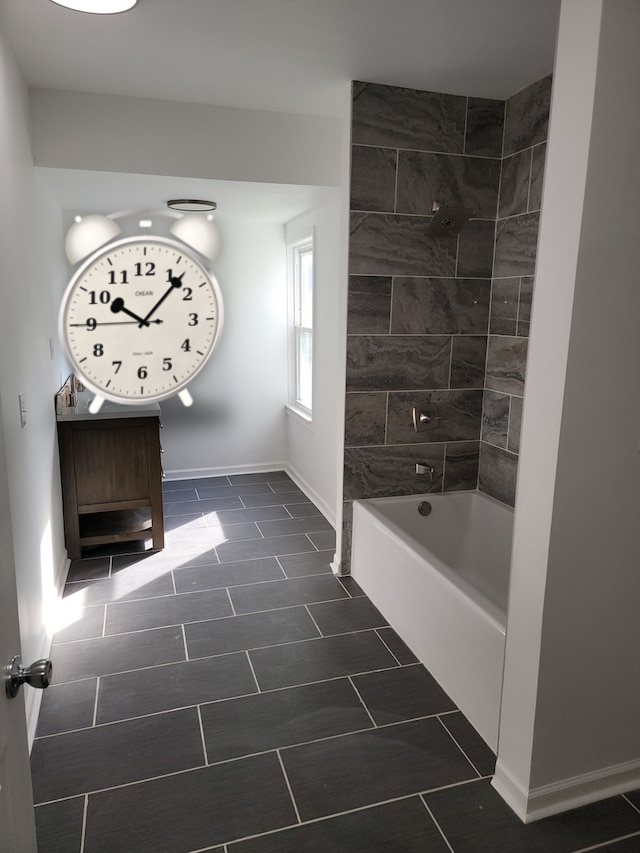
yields h=10 m=6 s=45
